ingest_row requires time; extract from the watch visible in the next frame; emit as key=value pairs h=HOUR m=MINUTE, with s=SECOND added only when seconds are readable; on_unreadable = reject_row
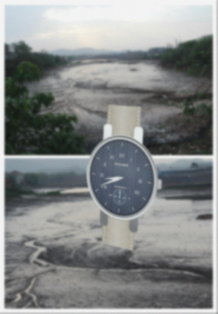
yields h=8 m=41
